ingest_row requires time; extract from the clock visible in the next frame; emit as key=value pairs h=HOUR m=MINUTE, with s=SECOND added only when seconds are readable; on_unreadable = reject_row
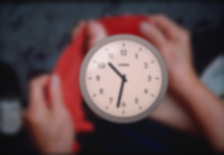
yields h=10 m=32
